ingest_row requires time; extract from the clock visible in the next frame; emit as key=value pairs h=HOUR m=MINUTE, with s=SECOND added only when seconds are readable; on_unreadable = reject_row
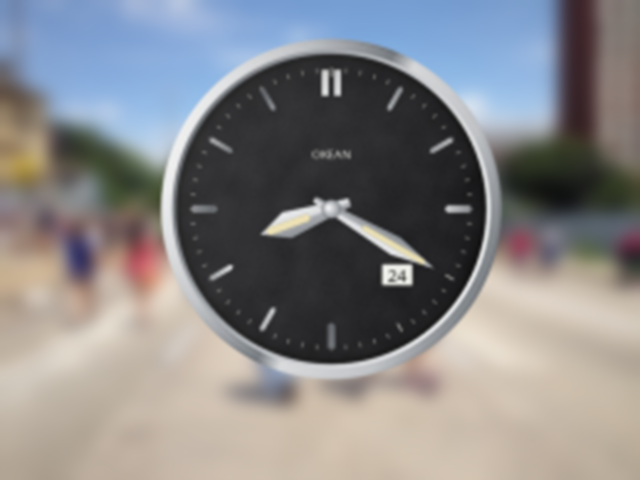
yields h=8 m=20
